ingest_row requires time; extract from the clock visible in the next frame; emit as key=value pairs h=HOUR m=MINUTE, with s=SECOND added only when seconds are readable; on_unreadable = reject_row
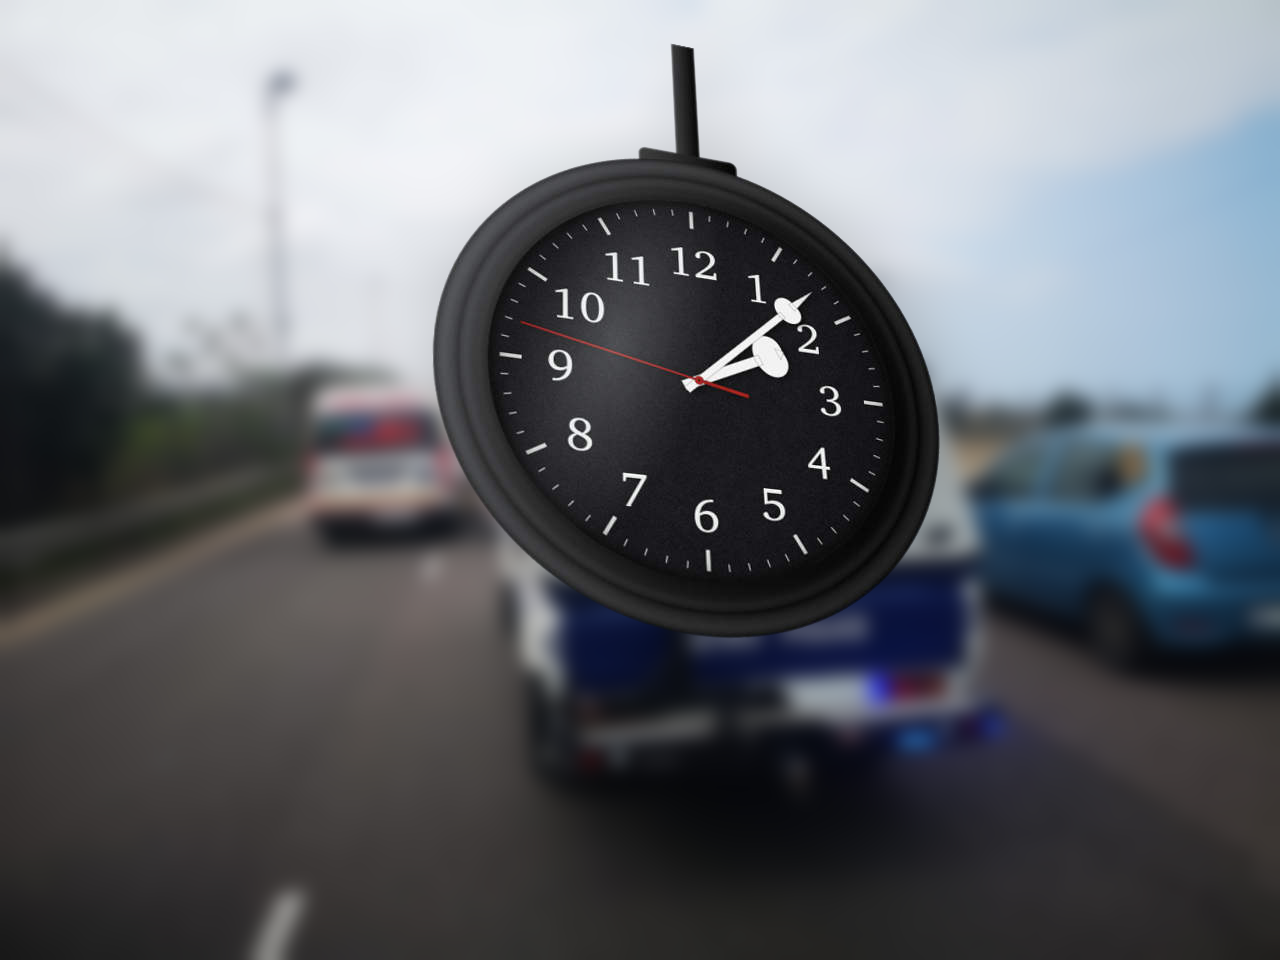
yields h=2 m=7 s=47
